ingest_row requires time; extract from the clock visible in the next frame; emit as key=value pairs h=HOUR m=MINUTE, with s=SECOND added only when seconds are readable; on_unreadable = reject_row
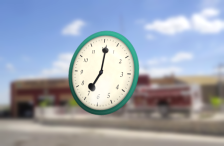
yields h=7 m=1
